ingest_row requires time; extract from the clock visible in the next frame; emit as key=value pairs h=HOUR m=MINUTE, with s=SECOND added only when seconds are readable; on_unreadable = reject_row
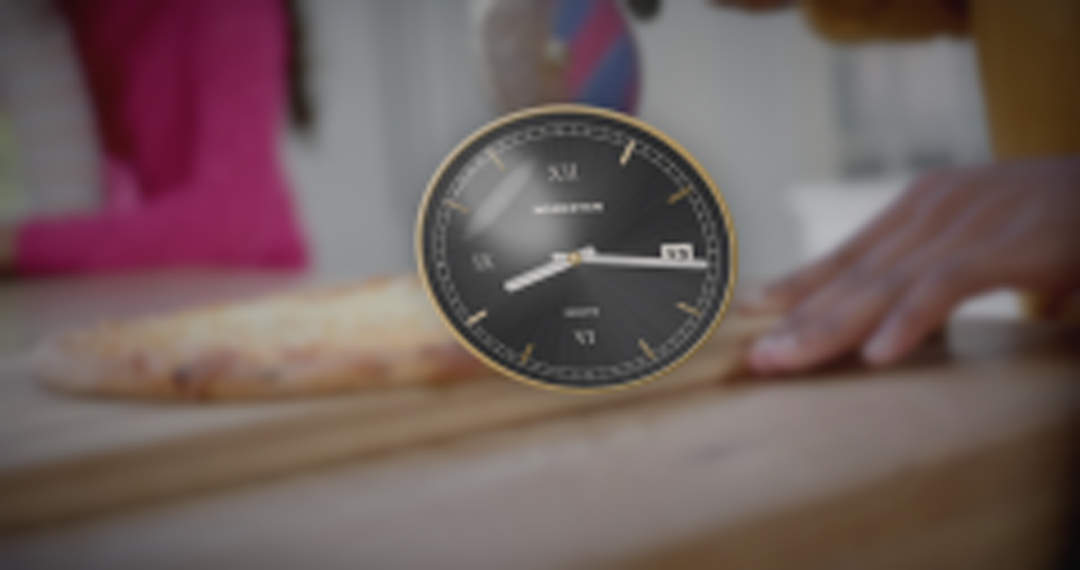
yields h=8 m=16
